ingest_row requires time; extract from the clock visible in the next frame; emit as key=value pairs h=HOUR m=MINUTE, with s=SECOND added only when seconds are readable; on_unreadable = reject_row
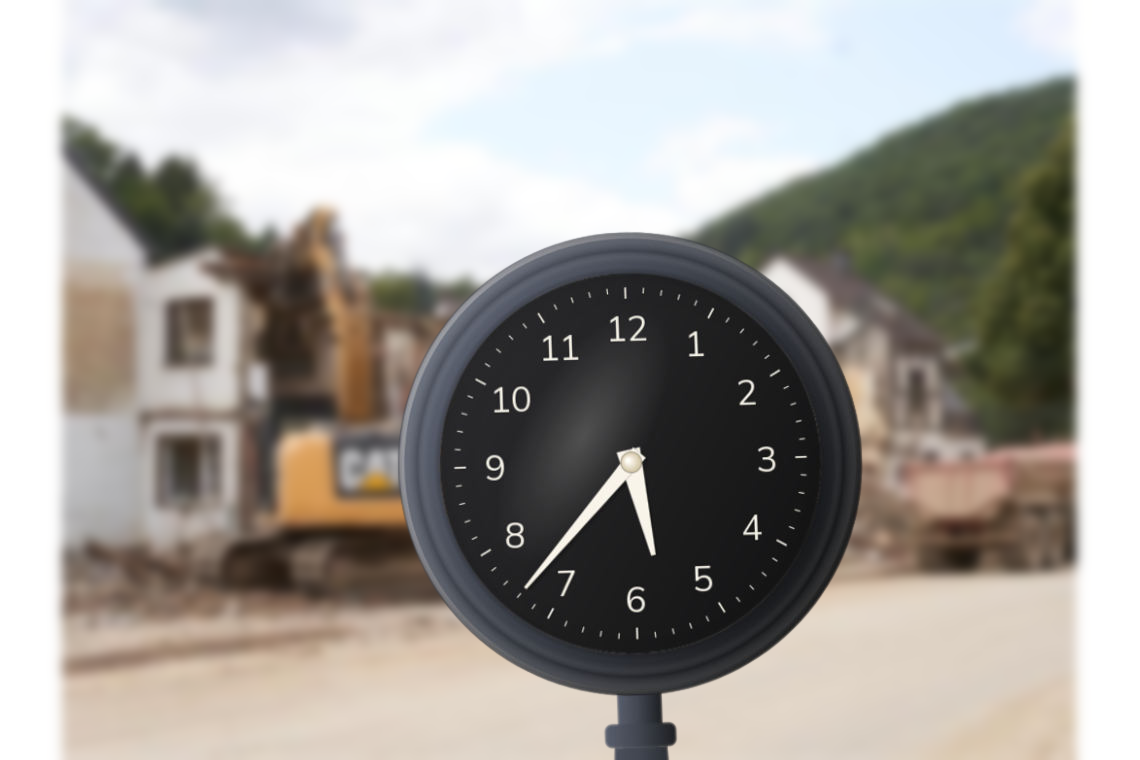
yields h=5 m=37
